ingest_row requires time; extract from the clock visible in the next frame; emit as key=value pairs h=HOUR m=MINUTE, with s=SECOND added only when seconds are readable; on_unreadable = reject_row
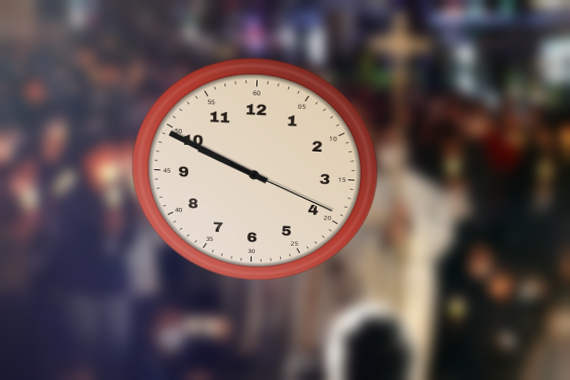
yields h=9 m=49 s=19
